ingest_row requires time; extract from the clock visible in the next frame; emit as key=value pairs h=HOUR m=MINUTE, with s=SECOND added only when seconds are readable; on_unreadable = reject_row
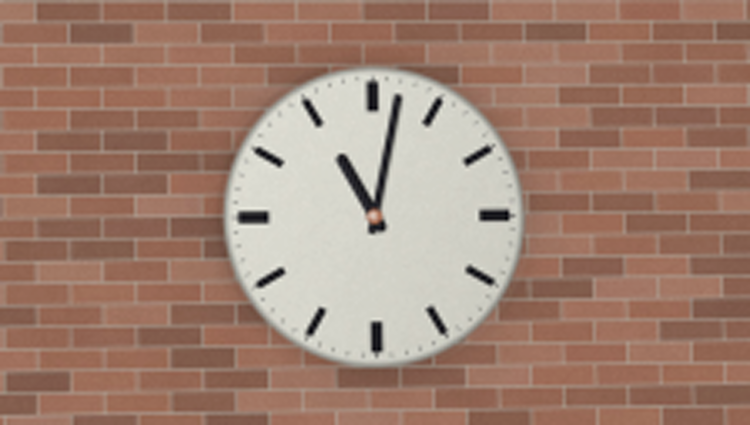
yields h=11 m=2
